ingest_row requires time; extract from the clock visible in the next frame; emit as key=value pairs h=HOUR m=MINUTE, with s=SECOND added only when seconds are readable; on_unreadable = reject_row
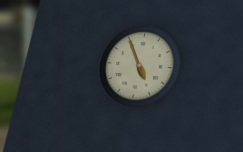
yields h=4 m=55
